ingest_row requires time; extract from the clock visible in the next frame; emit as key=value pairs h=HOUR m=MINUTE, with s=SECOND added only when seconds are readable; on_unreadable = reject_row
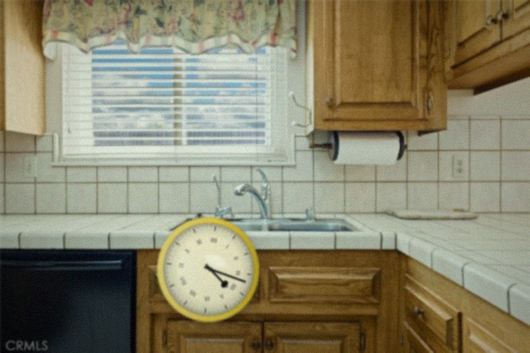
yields h=4 m=17
